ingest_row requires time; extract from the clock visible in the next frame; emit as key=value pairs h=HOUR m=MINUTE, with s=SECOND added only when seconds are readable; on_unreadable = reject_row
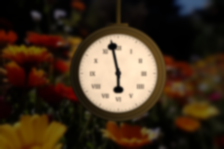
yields h=5 m=58
